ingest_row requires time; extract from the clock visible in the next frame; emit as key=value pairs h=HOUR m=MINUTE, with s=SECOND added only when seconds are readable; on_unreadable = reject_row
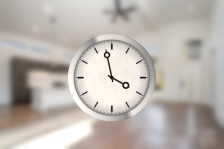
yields h=3 m=58
